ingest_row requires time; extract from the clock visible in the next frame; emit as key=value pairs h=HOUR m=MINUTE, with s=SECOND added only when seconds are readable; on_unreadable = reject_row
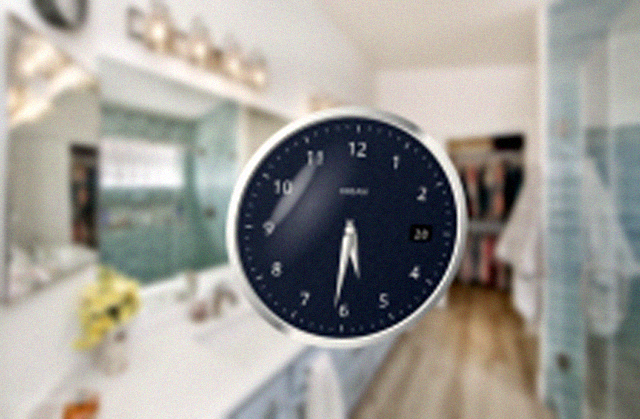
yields h=5 m=31
